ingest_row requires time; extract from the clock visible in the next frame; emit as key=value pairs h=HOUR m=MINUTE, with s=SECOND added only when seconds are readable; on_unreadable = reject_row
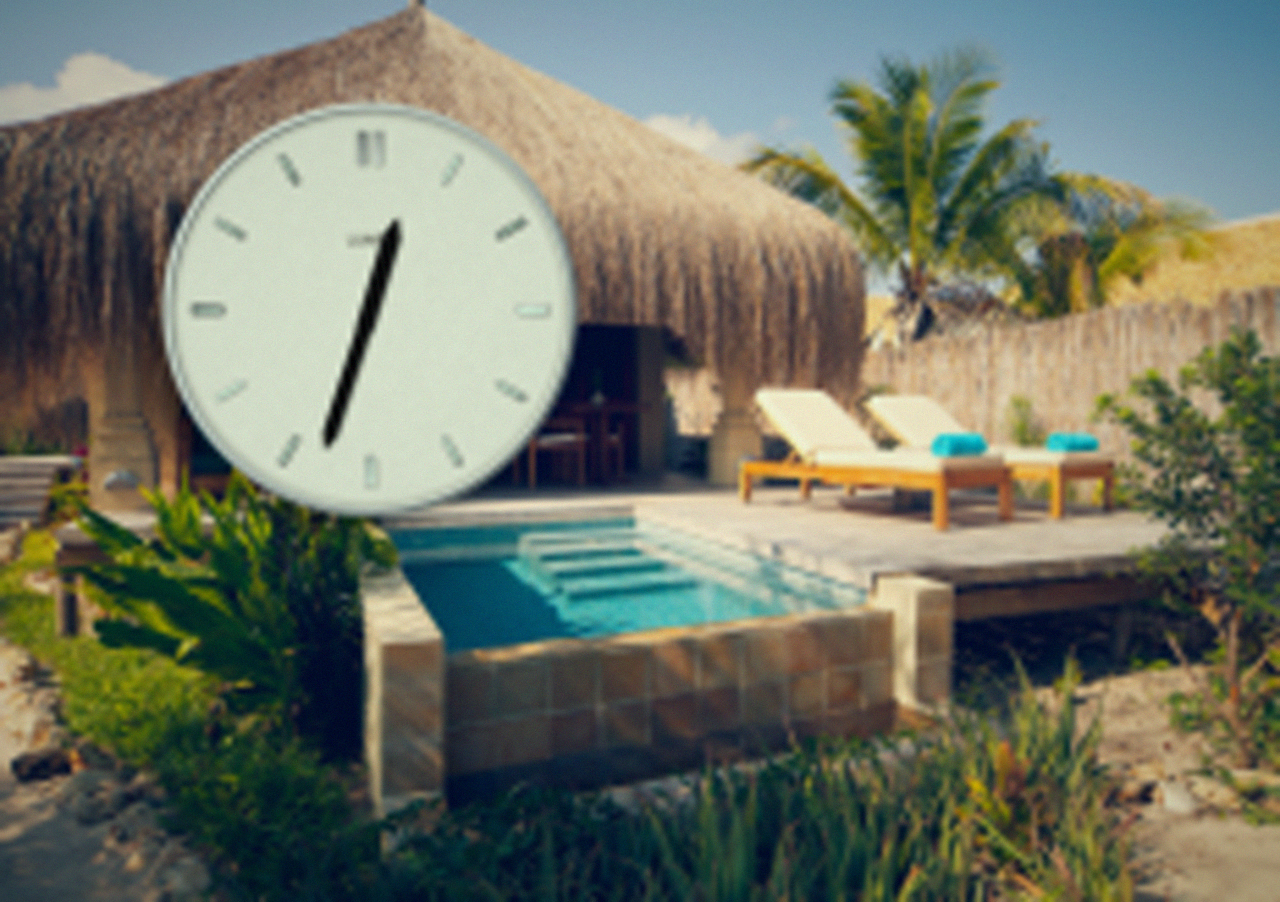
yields h=12 m=33
